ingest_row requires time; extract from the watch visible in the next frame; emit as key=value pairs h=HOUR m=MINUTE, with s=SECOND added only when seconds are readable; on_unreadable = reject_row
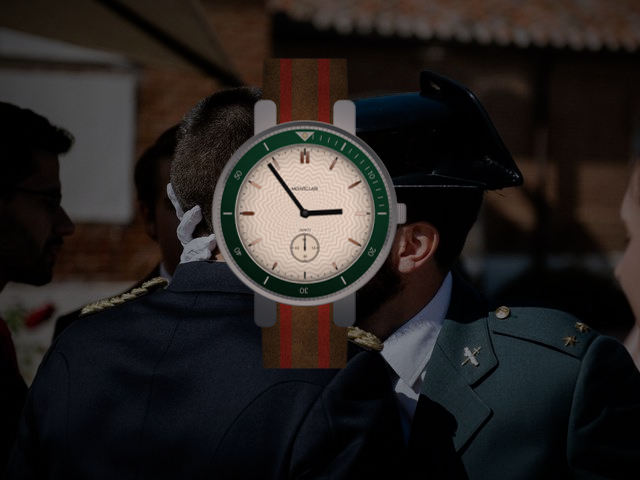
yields h=2 m=54
